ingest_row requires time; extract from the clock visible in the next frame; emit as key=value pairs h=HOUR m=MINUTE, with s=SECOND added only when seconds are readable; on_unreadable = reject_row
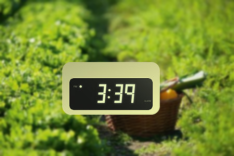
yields h=3 m=39
